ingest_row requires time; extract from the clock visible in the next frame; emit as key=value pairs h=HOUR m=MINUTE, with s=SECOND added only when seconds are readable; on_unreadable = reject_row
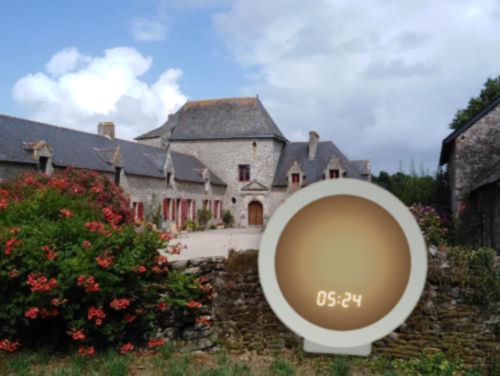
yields h=5 m=24
